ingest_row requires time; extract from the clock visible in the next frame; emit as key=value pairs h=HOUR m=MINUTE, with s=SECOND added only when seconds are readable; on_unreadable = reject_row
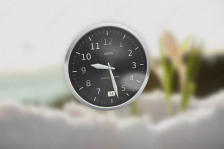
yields h=9 m=28
